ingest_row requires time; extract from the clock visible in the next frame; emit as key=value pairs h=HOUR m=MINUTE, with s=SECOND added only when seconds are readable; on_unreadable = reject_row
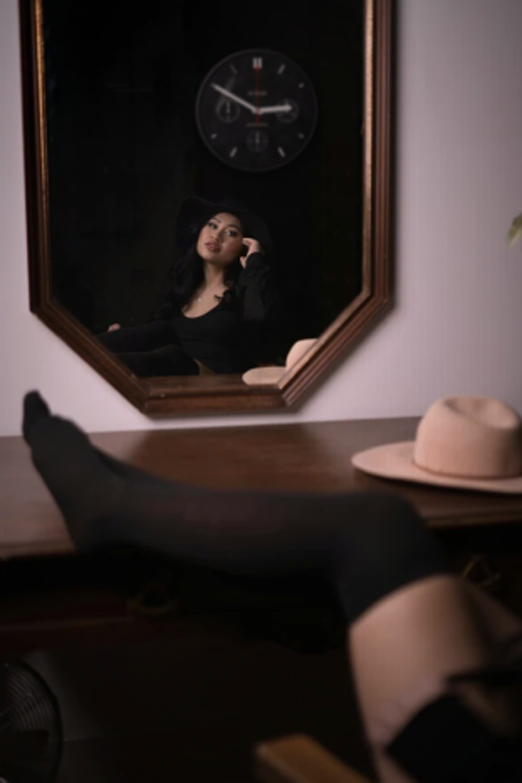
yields h=2 m=50
